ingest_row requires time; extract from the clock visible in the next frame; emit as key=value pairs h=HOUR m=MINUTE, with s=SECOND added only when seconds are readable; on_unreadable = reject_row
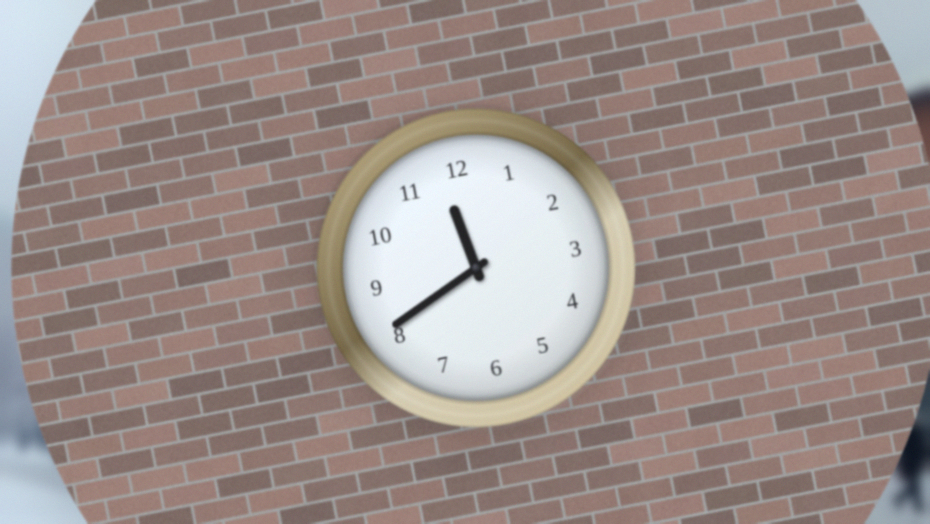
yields h=11 m=41
